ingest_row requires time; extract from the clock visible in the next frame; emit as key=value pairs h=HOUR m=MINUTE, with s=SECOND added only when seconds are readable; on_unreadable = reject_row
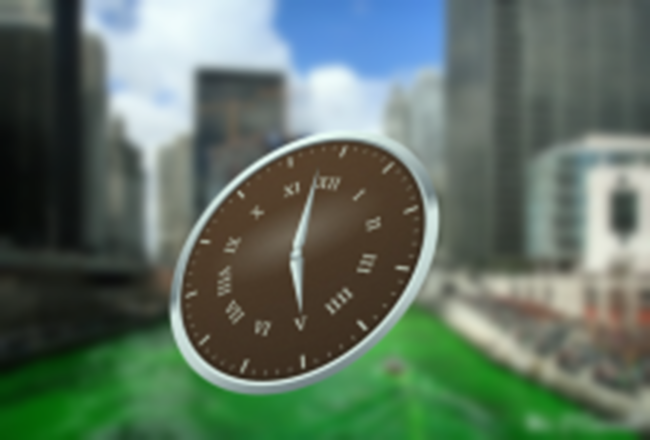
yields h=4 m=58
